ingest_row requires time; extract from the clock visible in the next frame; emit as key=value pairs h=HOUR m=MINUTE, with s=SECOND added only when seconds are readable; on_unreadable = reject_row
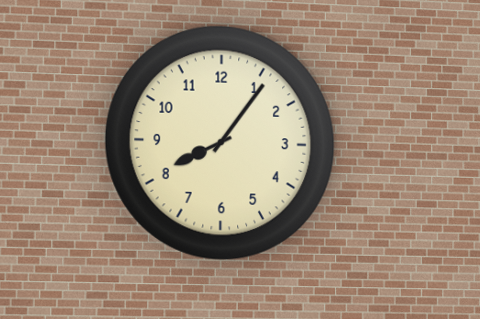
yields h=8 m=6
